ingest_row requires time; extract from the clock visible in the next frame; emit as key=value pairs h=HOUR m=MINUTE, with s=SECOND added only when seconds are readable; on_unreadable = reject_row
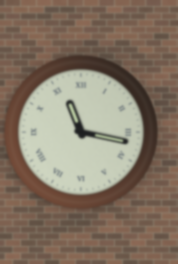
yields h=11 m=17
